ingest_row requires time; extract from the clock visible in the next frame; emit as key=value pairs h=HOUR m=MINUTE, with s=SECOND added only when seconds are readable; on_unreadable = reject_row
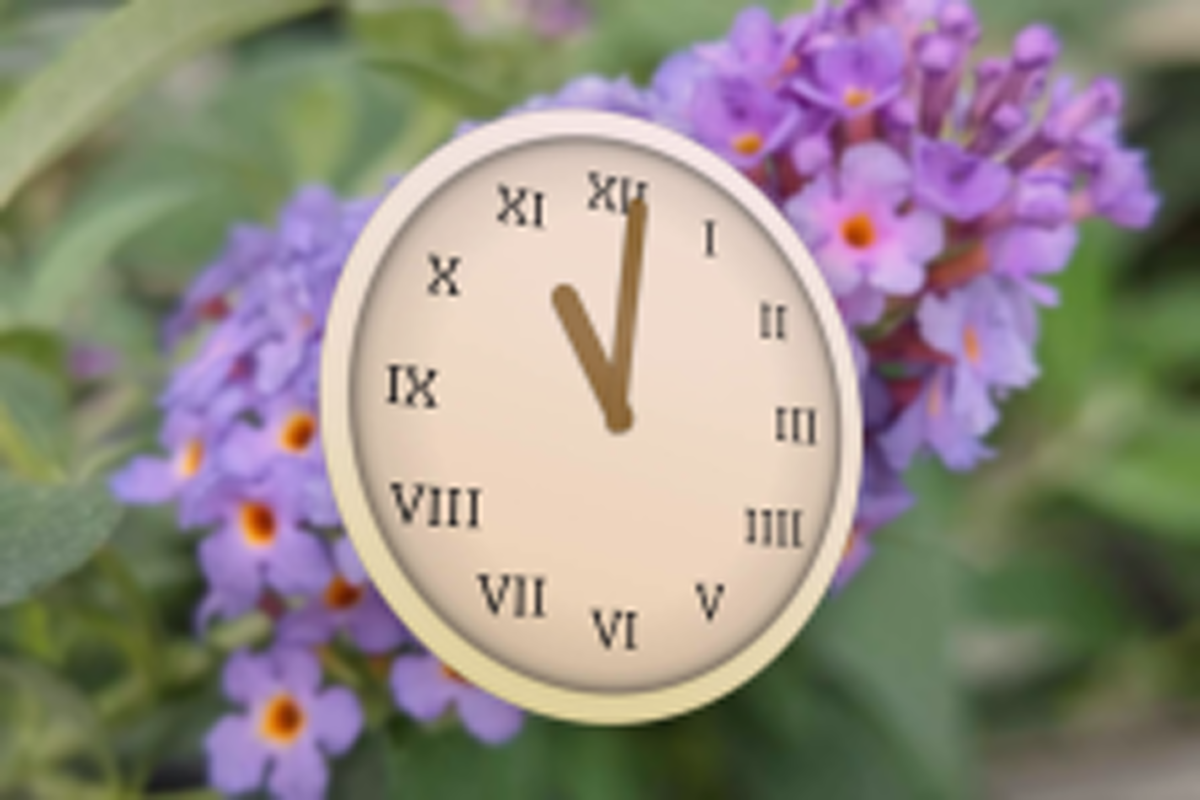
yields h=11 m=1
